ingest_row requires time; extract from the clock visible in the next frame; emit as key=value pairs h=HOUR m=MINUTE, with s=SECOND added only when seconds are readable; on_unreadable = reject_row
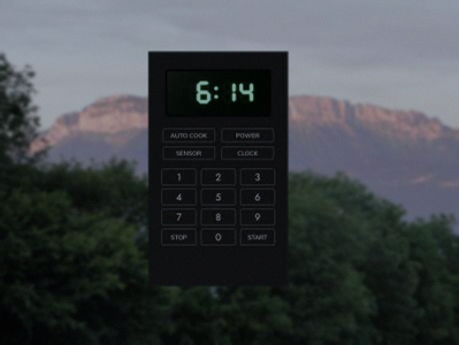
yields h=6 m=14
